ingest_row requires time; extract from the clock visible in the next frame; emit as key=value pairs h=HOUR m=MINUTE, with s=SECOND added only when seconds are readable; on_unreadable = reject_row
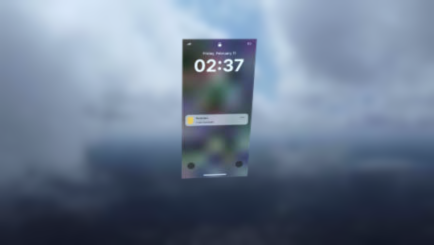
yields h=2 m=37
